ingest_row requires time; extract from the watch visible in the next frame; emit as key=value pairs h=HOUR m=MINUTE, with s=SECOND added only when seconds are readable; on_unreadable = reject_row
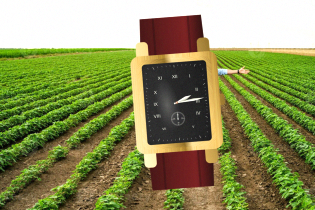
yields h=2 m=14
